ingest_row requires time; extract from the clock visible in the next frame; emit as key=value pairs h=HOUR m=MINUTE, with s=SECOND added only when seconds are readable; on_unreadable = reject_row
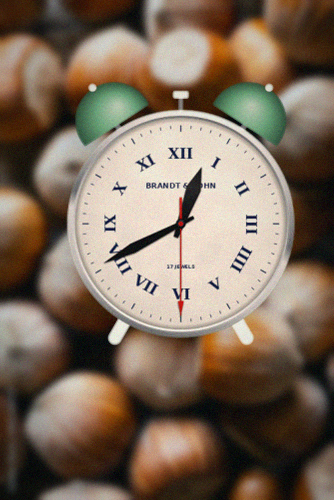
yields h=12 m=40 s=30
